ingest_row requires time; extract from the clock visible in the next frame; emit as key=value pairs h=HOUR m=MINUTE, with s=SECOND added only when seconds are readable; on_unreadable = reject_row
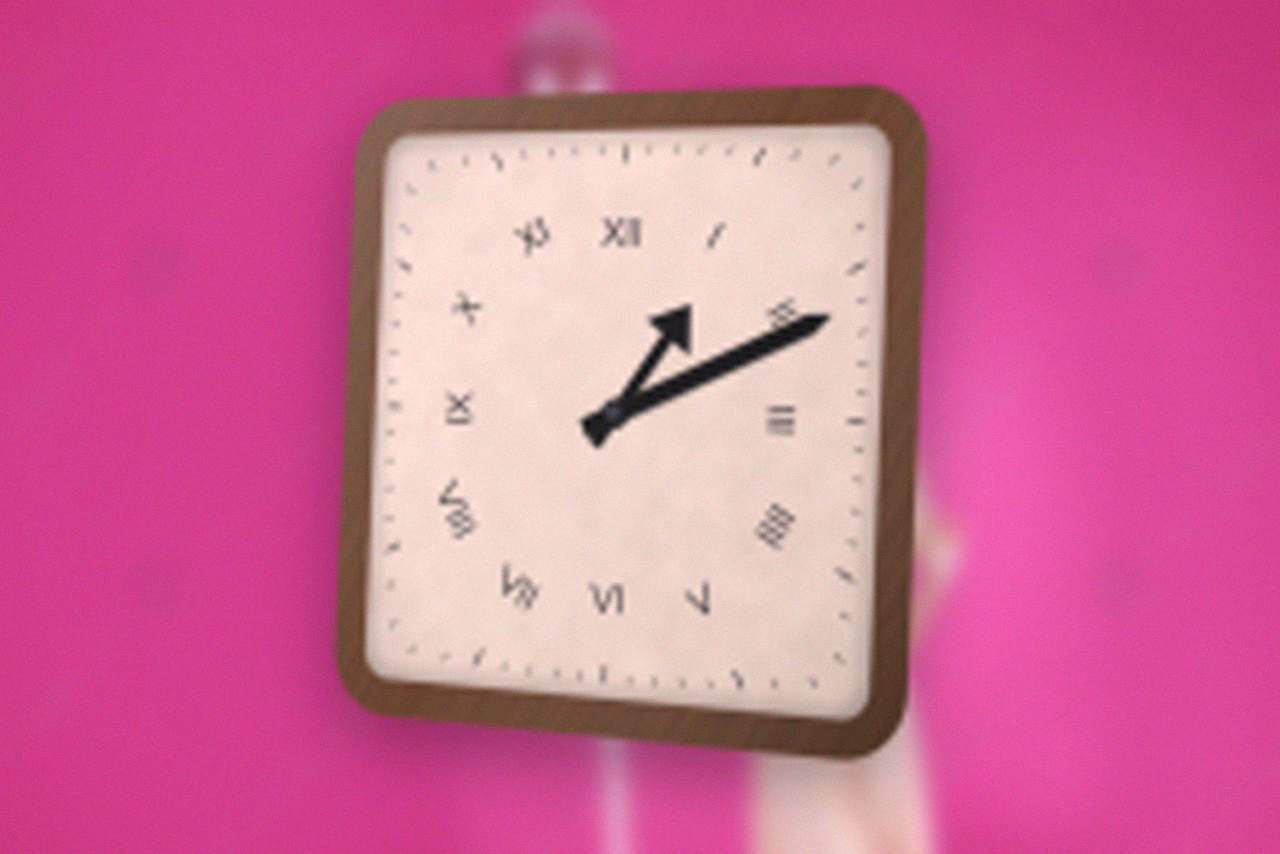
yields h=1 m=11
